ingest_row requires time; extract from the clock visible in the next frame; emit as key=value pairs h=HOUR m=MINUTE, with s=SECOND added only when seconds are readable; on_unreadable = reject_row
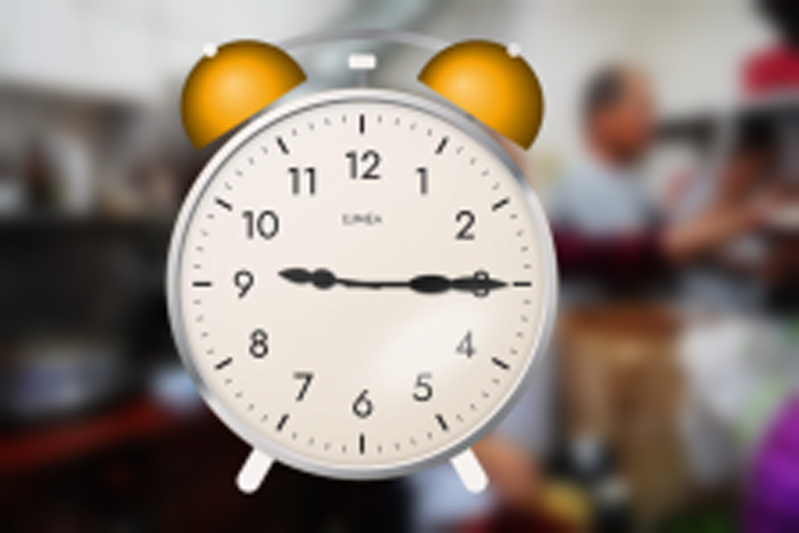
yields h=9 m=15
